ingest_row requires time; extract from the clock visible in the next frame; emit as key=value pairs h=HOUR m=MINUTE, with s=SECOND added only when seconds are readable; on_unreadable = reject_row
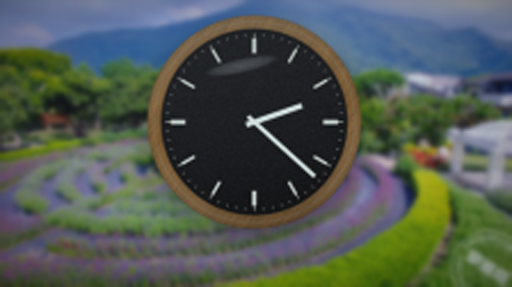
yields h=2 m=22
